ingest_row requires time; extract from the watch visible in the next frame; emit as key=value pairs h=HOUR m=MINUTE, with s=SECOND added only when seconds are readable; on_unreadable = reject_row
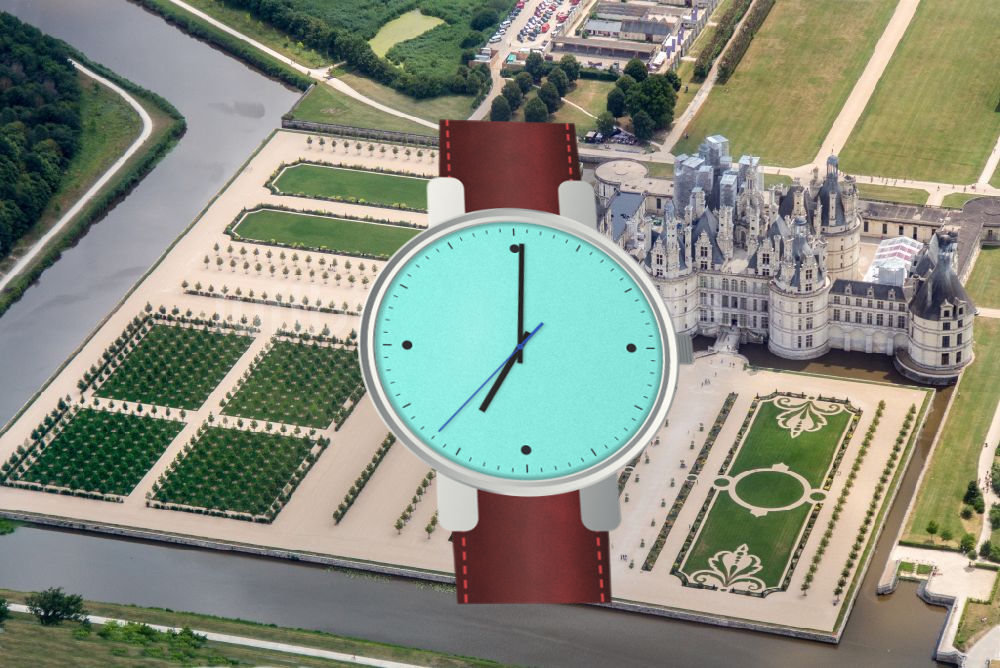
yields h=7 m=0 s=37
